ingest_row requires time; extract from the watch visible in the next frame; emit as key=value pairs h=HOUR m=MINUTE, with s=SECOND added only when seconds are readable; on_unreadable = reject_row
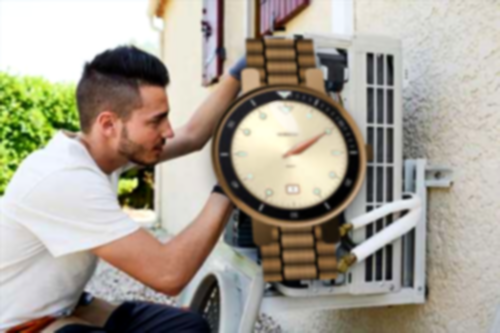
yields h=2 m=10
